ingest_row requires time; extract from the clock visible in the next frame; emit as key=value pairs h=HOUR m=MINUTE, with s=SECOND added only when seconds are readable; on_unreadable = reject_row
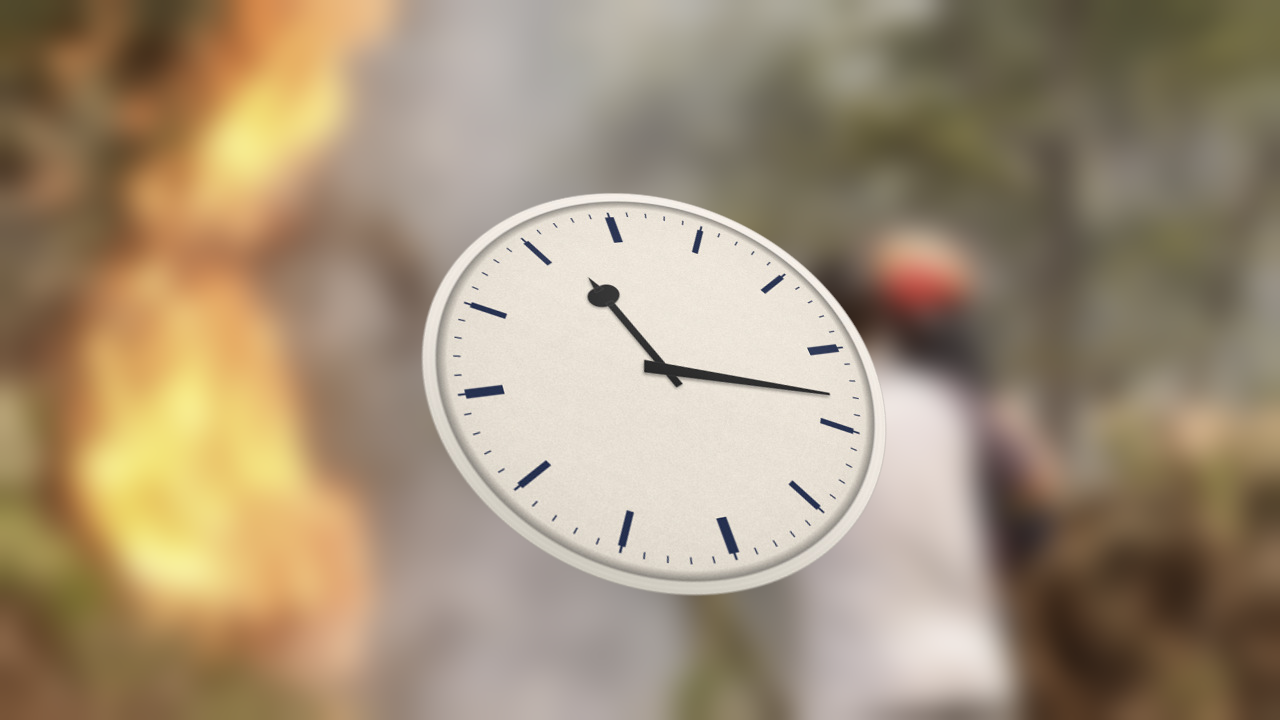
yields h=11 m=18
